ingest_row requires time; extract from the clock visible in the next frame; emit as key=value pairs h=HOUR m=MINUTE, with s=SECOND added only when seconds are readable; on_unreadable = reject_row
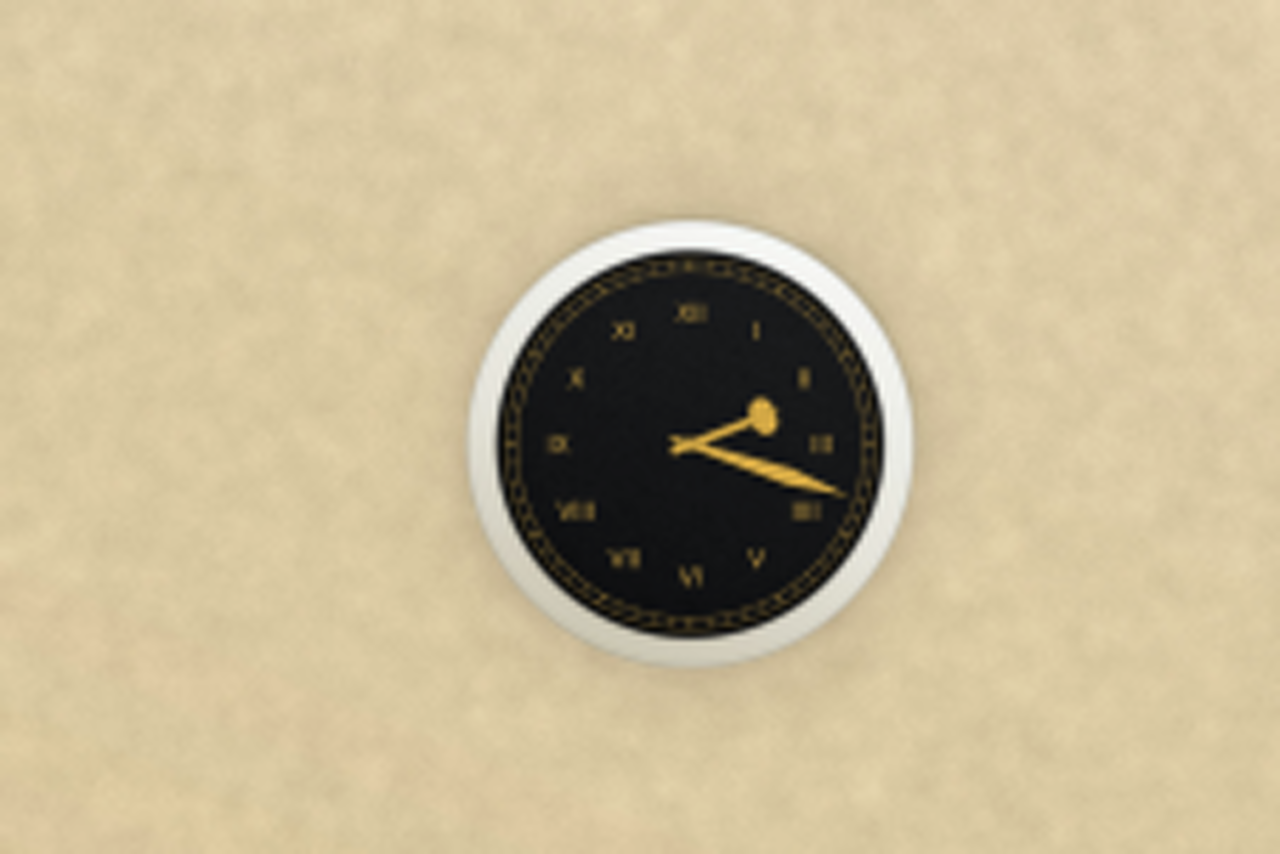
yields h=2 m=18
